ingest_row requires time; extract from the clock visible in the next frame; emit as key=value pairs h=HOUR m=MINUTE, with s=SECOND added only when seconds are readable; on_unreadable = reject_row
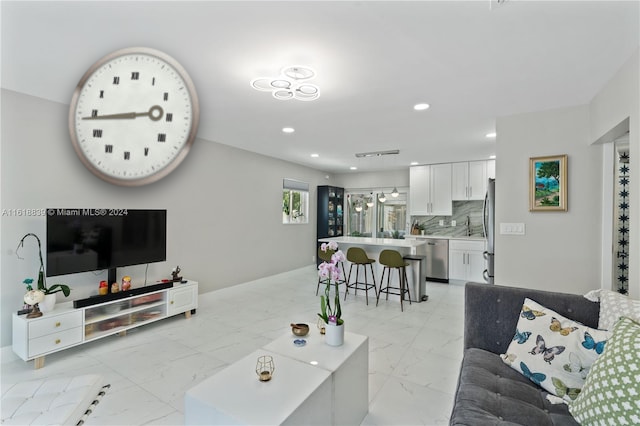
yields h=2 m=44
